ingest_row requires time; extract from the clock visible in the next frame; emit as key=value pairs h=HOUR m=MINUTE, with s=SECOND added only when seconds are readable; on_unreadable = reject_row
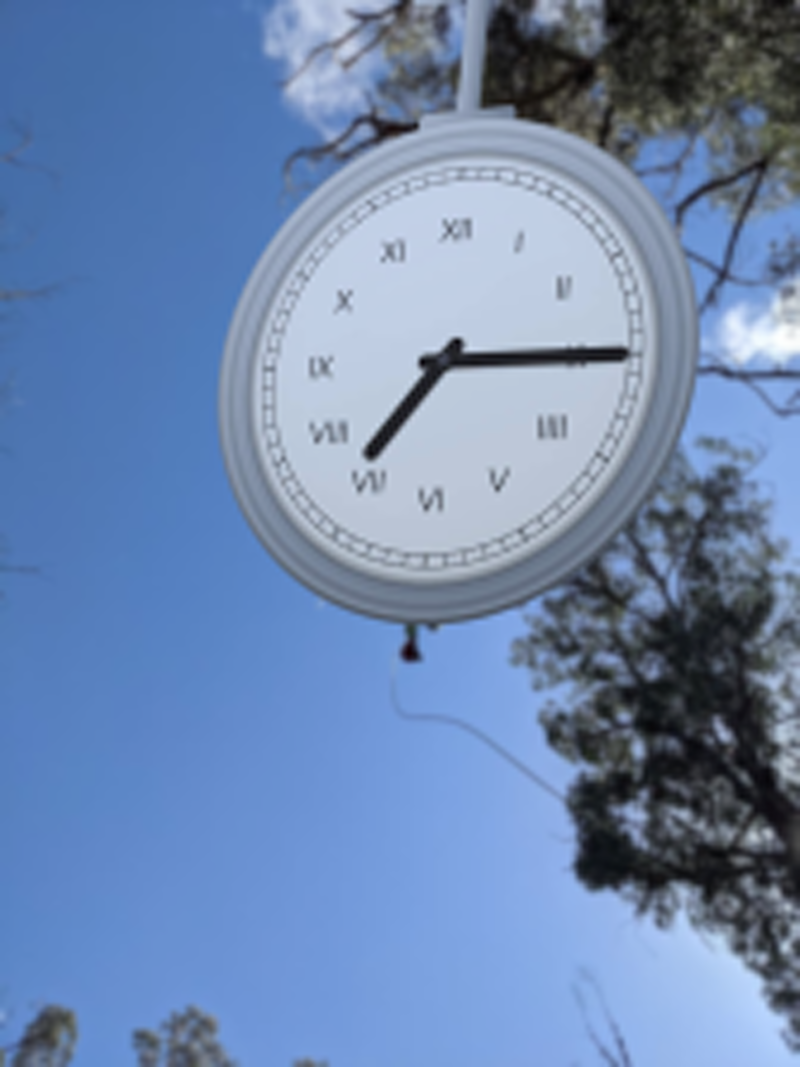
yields h=7 m=15
